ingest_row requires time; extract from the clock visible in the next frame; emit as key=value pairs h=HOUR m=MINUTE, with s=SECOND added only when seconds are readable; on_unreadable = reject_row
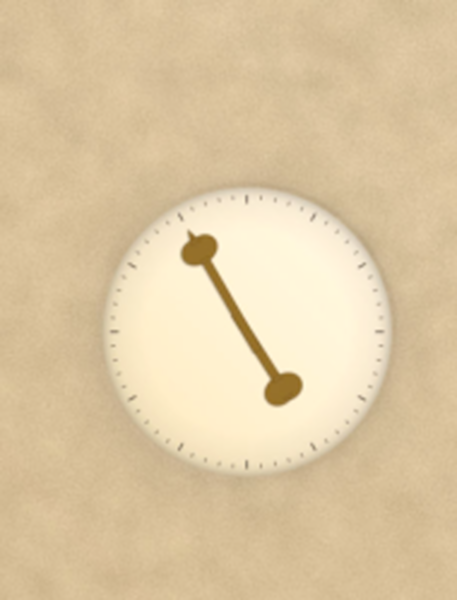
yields h=4 m=55
